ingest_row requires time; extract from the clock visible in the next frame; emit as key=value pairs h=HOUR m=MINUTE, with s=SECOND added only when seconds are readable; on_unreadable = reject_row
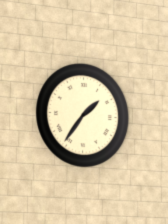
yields h=1 m=36
